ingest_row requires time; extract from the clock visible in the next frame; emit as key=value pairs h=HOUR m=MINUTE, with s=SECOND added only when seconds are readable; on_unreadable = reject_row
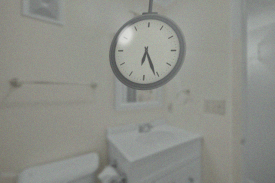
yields h=6 m=26
